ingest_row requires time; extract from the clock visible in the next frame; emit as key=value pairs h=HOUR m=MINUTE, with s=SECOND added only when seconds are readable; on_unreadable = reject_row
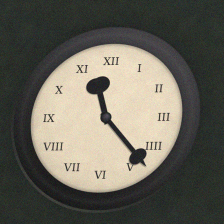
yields h=11 m=23
